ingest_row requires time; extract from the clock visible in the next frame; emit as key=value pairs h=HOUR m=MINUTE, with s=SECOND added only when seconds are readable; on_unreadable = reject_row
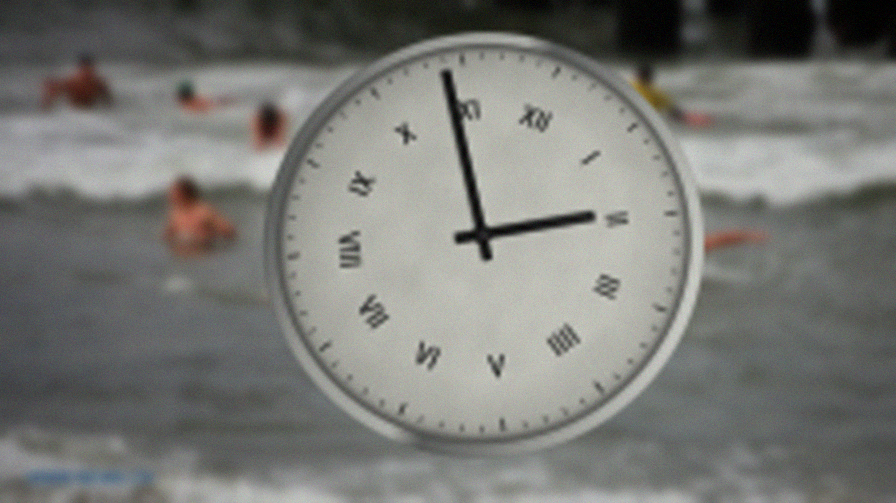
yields h=1 m=54
